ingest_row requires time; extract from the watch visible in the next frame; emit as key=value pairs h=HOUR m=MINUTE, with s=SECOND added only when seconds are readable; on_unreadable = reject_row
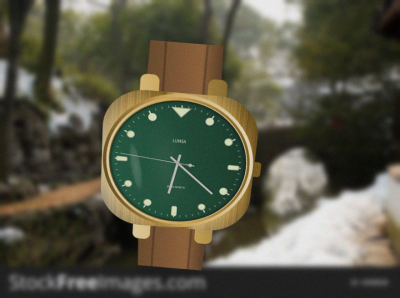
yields h=6 m=21 s=46
